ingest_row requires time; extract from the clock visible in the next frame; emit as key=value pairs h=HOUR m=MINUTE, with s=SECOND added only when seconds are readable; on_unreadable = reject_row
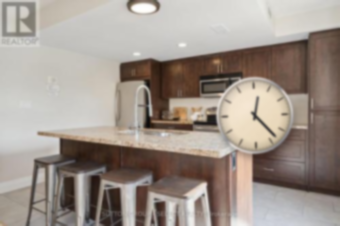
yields h=12 m=23
